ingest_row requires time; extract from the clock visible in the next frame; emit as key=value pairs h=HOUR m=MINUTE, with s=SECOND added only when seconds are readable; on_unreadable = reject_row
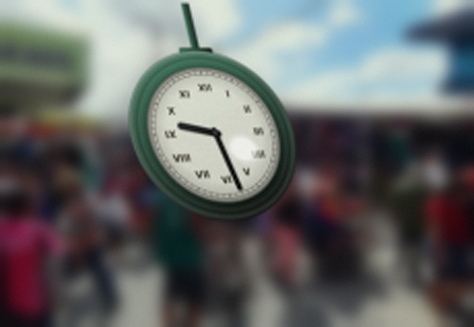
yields h=9 m=28
